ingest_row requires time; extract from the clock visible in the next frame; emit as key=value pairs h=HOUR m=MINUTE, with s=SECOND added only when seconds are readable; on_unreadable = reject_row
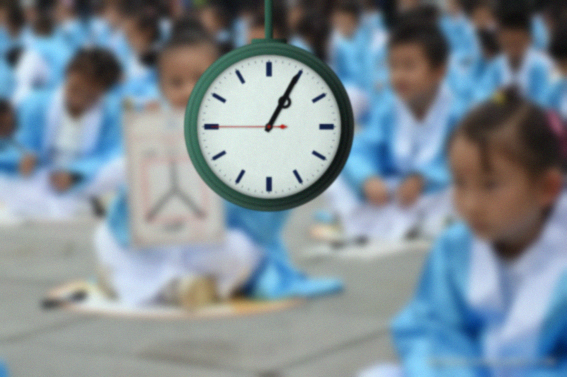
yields h=1 m=4 s=45
